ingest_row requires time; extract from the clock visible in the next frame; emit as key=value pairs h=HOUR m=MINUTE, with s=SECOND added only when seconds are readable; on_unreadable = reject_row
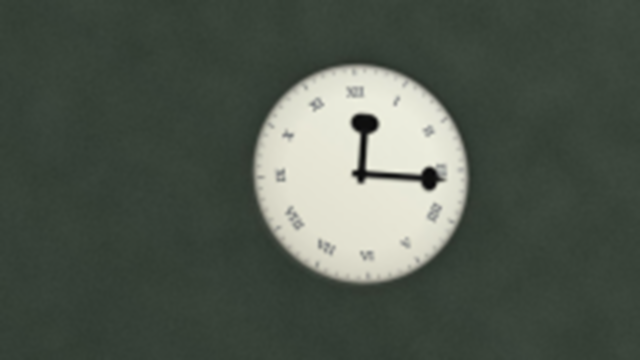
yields h=12 m=16
